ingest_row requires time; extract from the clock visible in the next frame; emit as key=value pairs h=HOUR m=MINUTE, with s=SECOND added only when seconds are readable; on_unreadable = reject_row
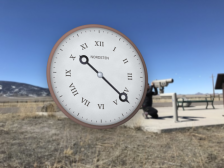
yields h=10 m=22
